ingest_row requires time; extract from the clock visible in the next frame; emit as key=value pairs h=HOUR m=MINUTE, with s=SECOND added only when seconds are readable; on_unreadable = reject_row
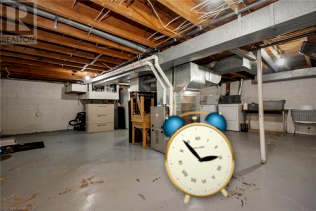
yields h=2 m=54
